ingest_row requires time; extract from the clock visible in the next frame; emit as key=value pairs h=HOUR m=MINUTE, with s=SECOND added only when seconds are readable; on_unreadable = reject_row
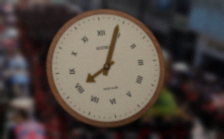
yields h=8 m=4
